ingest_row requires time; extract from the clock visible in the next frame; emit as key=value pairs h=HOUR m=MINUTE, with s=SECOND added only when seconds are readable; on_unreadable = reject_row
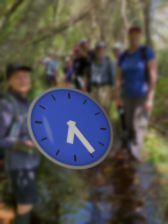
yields h=6 m=24
